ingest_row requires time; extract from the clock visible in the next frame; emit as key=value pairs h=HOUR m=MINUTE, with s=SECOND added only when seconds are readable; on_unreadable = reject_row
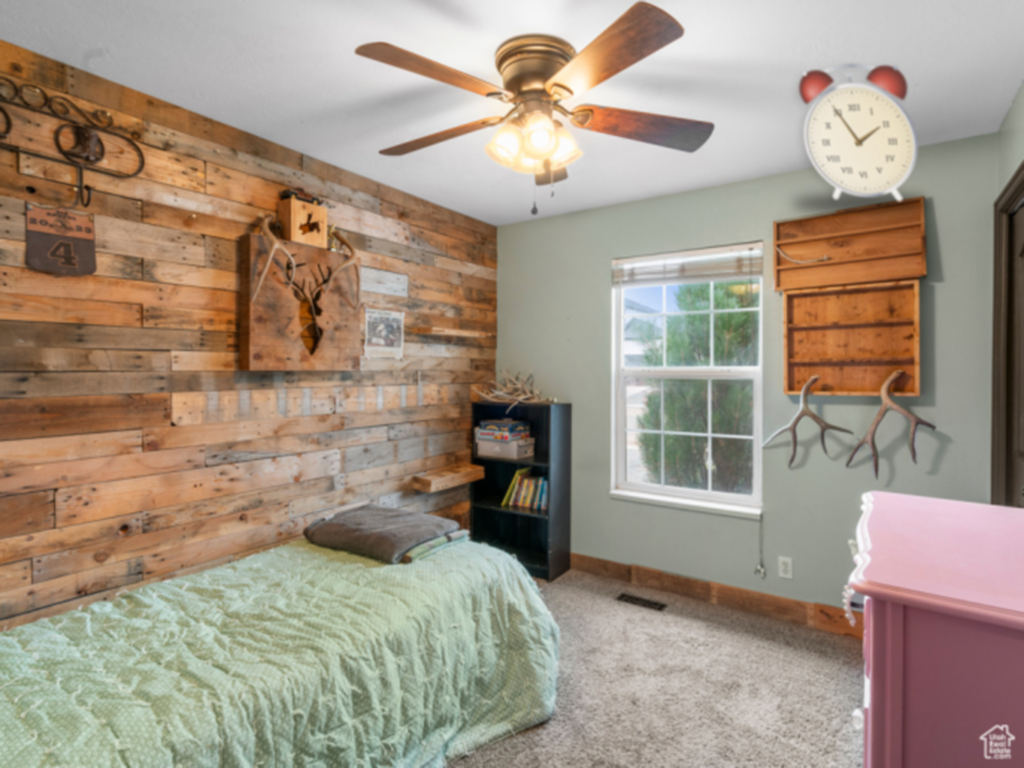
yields h=1 m=55
